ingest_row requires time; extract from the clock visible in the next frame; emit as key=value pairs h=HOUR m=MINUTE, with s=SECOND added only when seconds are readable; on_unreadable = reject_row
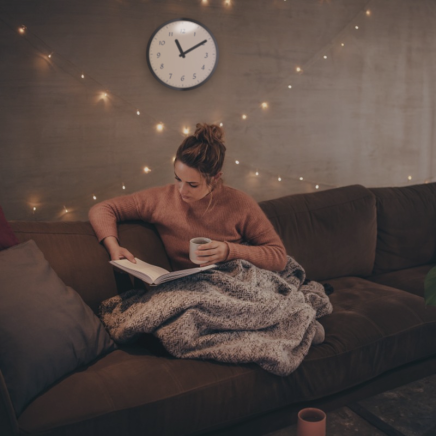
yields h=11 m=10
